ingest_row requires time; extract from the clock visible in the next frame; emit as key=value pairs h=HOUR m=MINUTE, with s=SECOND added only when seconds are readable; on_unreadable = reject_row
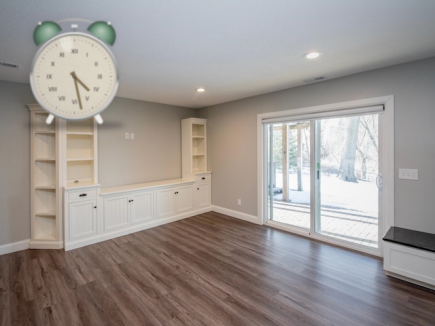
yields h=4 m=28
